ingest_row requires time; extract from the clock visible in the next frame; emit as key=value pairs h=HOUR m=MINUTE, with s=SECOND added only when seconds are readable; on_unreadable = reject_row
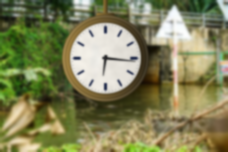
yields h=6 m=16
